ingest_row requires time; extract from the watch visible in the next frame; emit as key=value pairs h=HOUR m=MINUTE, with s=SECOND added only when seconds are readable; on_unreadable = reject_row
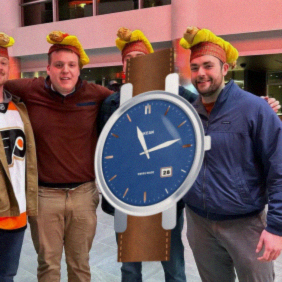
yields h=11 m=13
